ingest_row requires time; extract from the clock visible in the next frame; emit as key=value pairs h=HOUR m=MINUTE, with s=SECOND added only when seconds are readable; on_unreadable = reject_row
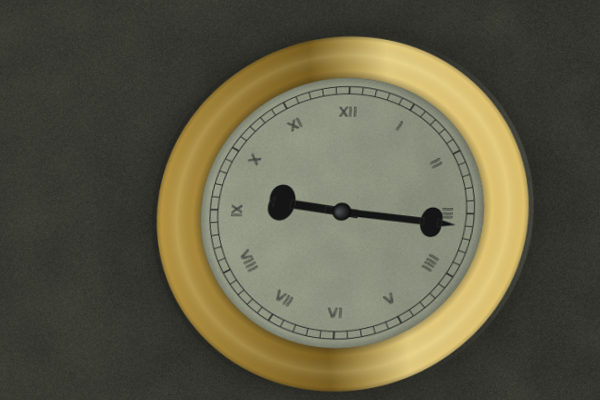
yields h=9 m=16
